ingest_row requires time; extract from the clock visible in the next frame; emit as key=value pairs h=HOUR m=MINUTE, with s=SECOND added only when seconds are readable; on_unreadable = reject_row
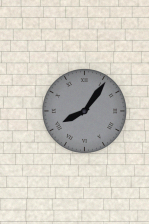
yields h=8 m=6
